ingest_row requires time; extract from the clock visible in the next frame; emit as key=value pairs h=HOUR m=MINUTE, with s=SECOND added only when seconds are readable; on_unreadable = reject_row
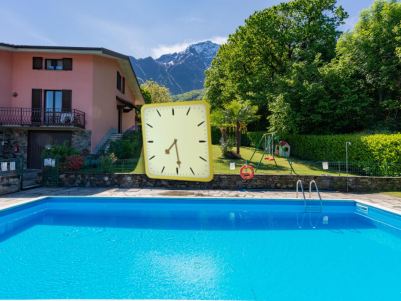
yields h=7 m=29
